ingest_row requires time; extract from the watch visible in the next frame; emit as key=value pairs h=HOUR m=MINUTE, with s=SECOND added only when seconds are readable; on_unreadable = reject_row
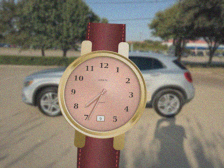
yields h=7 m=34
